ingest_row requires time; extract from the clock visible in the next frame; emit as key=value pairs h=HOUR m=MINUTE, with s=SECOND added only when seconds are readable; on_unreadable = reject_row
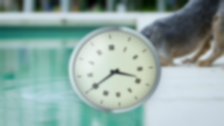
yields h=3 m=40
